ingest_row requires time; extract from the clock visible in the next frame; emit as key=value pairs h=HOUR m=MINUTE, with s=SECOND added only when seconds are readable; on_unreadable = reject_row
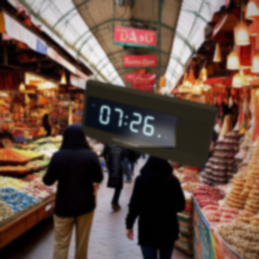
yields h=7 m=26
